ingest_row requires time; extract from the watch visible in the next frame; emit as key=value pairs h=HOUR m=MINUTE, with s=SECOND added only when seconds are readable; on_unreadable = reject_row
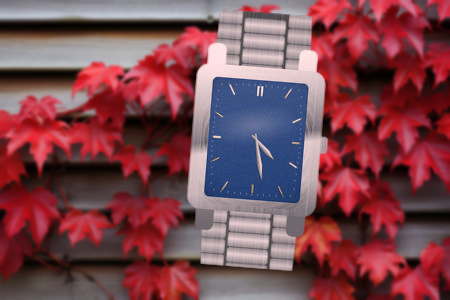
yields h=4 m=28
